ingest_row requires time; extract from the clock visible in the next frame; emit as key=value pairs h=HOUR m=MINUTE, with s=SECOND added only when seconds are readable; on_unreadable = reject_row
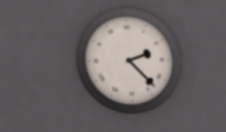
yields h=2 m=23
